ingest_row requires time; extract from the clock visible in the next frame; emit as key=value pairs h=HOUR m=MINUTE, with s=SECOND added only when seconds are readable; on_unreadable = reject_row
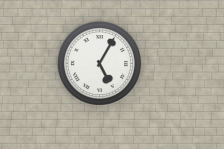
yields h=5 m=5
